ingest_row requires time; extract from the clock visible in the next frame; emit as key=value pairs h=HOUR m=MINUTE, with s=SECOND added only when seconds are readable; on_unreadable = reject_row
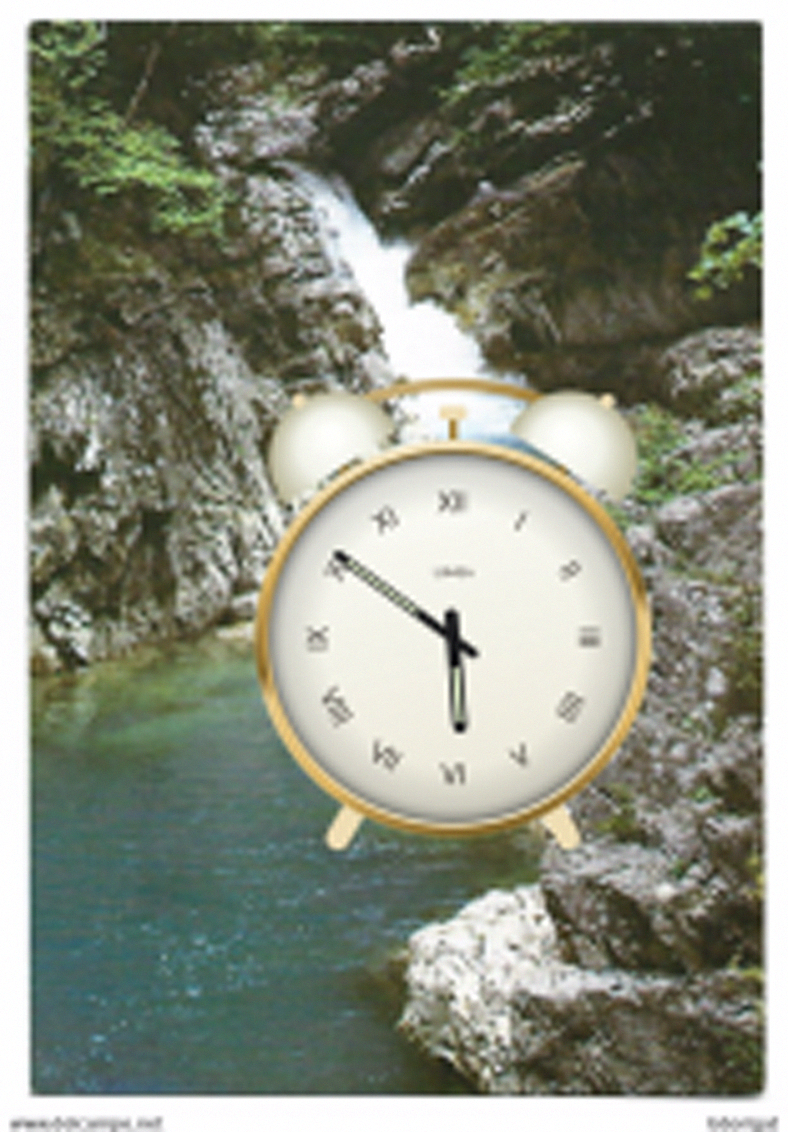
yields h=5 m=51
